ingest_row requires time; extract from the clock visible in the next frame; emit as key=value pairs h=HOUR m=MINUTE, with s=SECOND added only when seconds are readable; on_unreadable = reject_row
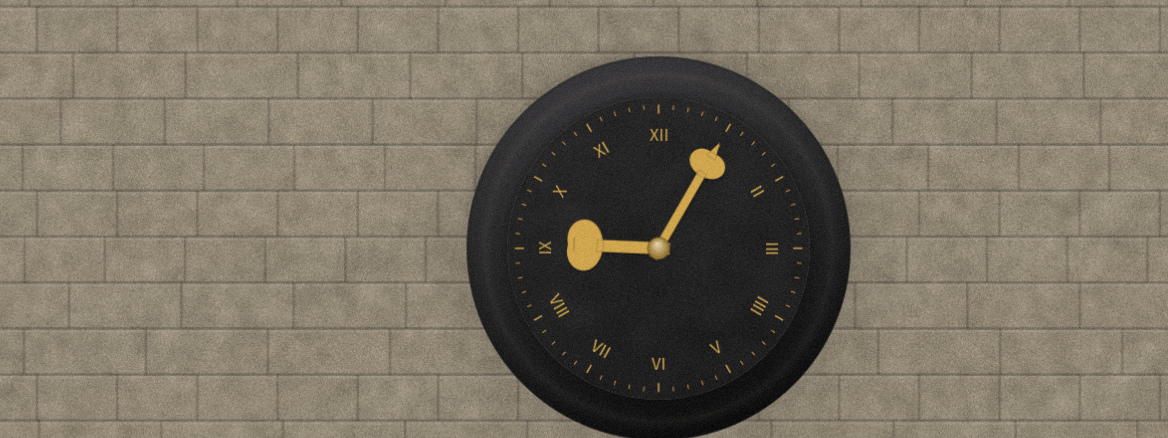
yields h=9 m=5
